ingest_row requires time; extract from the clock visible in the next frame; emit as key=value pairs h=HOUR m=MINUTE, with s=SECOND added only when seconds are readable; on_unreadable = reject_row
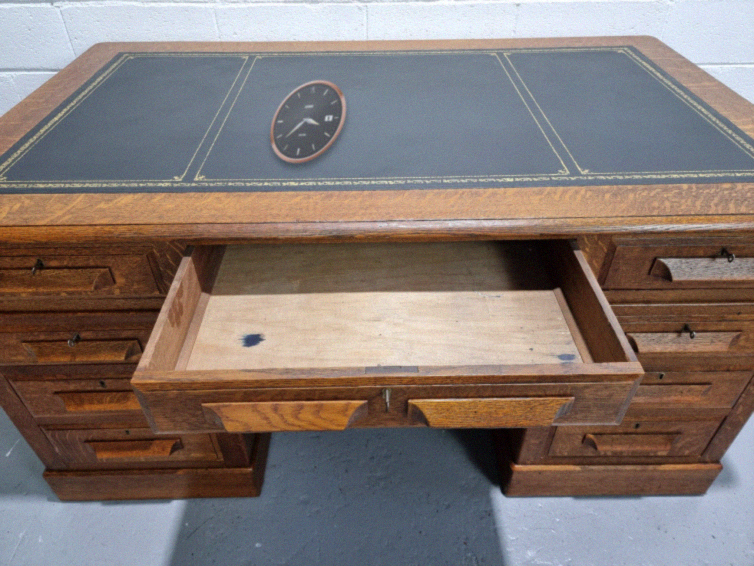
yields h=3 m=38
